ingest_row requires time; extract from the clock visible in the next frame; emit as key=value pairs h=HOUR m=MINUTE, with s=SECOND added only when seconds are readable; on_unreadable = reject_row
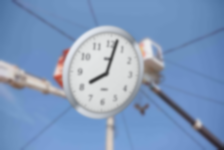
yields h=8 m=2
